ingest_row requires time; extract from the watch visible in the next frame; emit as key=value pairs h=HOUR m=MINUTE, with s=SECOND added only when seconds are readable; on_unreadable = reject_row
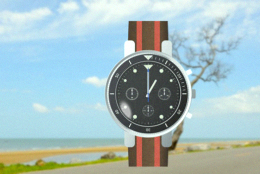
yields h=1 m=0
